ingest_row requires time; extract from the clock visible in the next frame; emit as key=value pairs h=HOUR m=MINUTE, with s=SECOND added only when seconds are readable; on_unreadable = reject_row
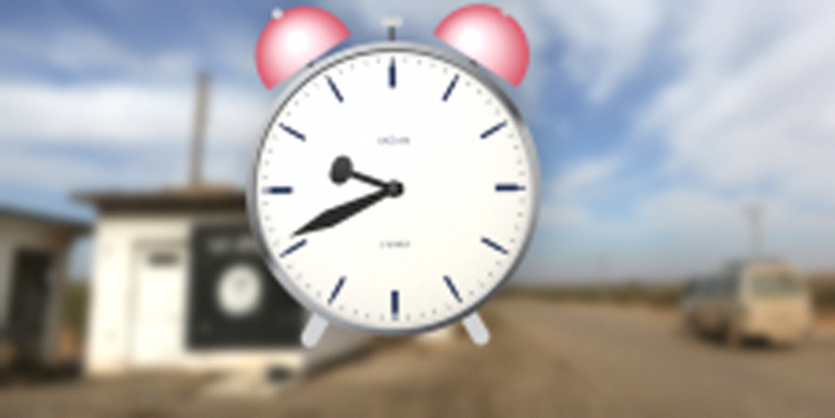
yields h=9 m=41
